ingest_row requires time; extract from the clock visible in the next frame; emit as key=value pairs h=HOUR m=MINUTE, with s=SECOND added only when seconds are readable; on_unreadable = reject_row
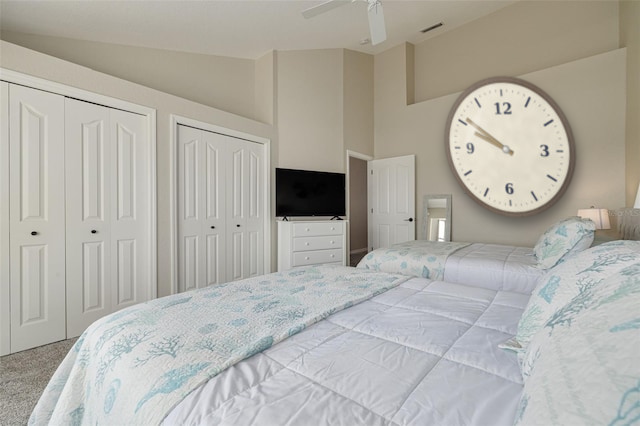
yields h=9 m=51
